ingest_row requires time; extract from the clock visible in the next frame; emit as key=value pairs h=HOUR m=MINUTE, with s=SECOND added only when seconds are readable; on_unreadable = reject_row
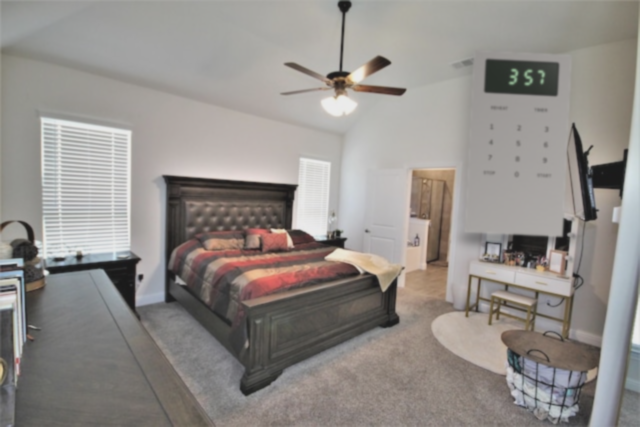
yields h=3 m=57
